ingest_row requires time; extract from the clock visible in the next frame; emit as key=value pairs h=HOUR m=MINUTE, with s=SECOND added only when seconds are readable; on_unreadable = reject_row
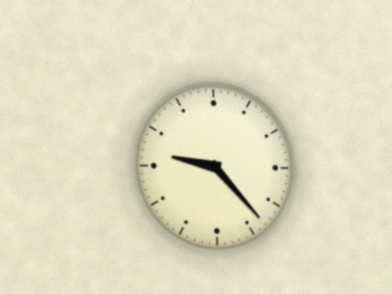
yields h=9 m=23
